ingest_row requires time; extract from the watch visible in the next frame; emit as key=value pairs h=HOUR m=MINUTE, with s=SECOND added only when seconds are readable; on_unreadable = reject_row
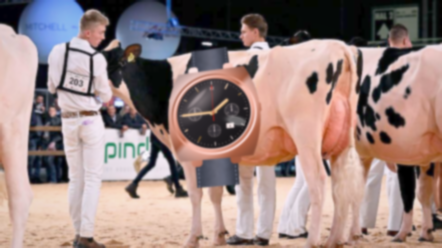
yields h=1 m=45
